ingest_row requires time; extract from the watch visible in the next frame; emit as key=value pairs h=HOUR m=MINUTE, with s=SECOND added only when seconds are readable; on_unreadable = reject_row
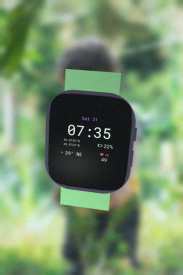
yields h=7 m=35
